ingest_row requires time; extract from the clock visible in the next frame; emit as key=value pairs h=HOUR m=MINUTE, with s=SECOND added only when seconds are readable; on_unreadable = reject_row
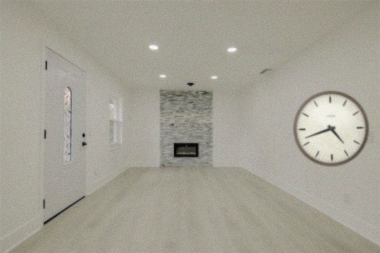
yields h=4 m=42
